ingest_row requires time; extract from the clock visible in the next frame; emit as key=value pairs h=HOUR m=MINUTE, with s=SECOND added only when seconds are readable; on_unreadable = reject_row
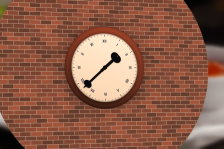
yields h=1 m=38
